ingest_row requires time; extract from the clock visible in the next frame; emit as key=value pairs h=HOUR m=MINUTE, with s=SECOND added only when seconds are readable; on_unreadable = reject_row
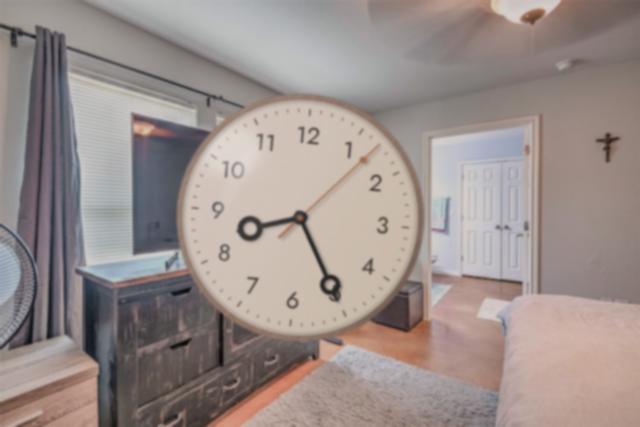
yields h=8 m=25 s=7
